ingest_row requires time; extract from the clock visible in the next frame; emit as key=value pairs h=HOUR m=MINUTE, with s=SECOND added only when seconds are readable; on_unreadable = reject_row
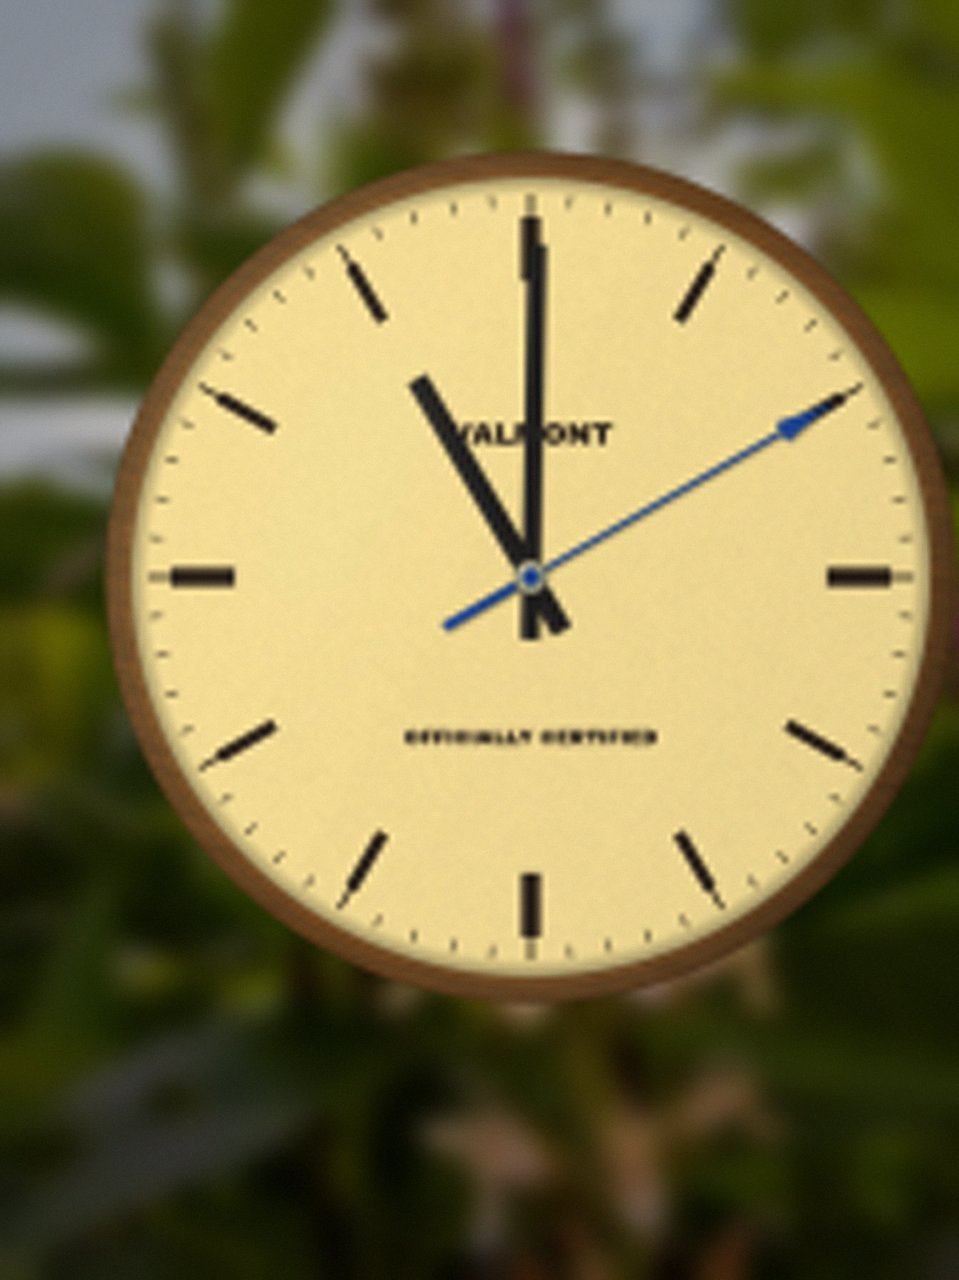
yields h=11 m=0 s=10
